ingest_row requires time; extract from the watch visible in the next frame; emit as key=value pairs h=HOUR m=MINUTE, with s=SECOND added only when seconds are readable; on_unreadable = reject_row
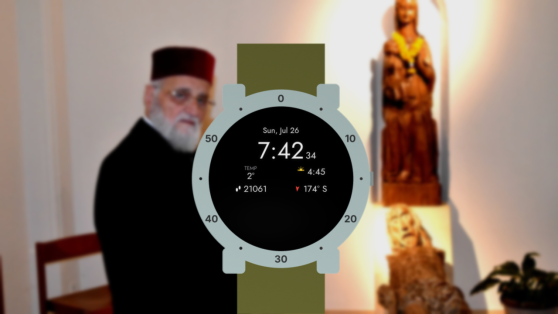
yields h=7 m=42 s=34
